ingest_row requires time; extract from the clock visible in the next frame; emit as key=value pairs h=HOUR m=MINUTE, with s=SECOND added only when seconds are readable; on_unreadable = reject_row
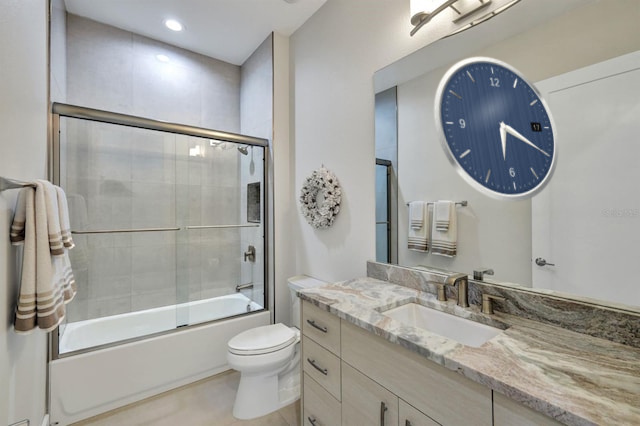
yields h=6 m=20
